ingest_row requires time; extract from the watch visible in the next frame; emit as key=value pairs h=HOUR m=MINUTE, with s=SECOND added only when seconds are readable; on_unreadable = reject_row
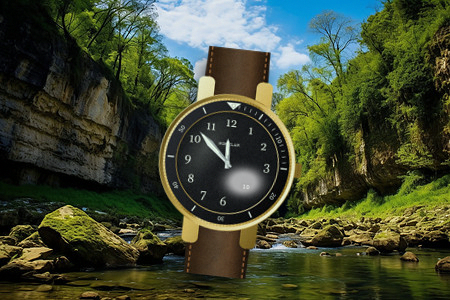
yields h=11 m=52
